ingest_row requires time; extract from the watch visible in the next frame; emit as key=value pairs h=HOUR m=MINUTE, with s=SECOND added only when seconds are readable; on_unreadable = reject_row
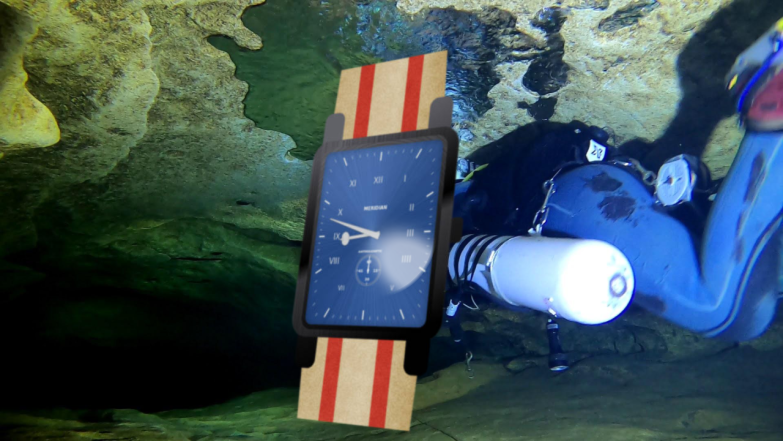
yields h=8 m=48
